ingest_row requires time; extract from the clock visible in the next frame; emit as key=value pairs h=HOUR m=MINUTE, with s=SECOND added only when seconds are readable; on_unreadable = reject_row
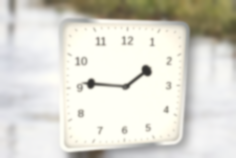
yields h=1 m=46
